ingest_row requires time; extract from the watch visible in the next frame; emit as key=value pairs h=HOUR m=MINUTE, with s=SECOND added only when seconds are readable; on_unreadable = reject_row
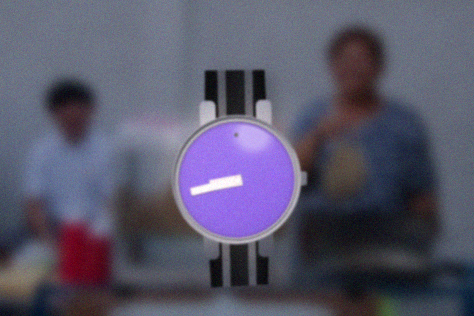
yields h=8 m=43
